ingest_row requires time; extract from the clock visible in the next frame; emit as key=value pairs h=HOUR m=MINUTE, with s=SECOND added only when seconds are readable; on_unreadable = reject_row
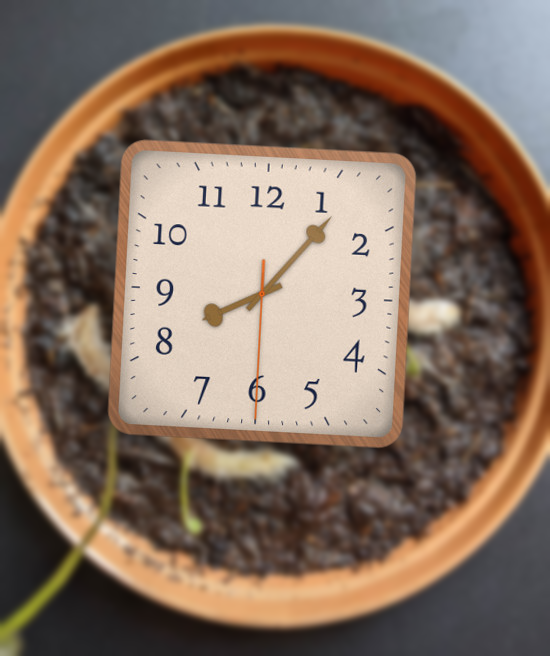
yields h=8 m=6 s=30
